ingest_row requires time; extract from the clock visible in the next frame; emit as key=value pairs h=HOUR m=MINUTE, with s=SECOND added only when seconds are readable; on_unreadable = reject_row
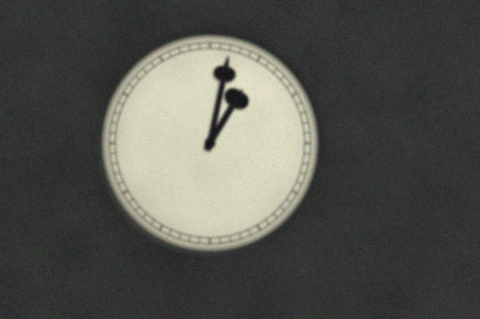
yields h=1 m=2
